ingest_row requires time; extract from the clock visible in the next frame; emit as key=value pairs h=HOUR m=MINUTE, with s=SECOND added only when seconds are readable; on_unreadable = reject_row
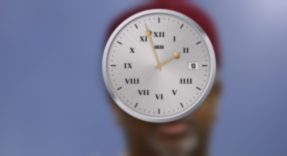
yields h=1 m=57
